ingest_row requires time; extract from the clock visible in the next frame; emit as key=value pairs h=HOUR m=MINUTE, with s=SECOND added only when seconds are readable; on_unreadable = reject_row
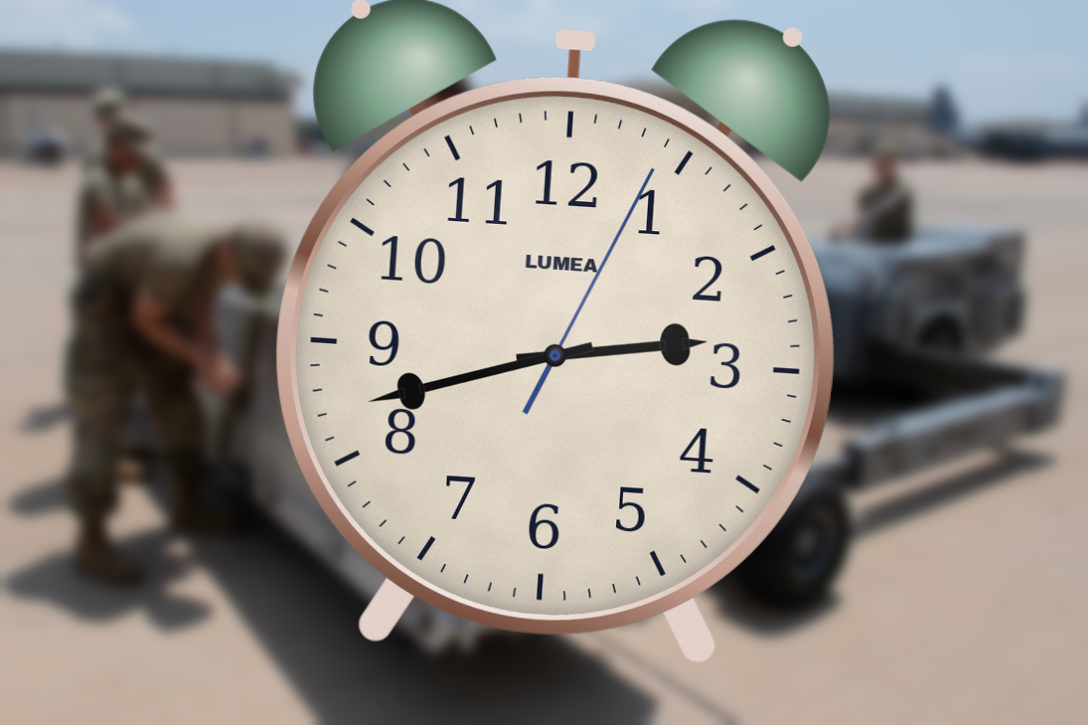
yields h=2 m=42 s=4
